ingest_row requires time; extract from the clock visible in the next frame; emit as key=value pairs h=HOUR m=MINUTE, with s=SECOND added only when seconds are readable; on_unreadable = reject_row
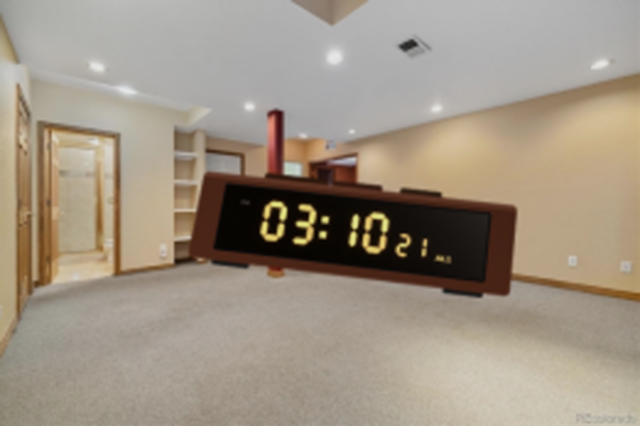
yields h=3 m=10 s=21
